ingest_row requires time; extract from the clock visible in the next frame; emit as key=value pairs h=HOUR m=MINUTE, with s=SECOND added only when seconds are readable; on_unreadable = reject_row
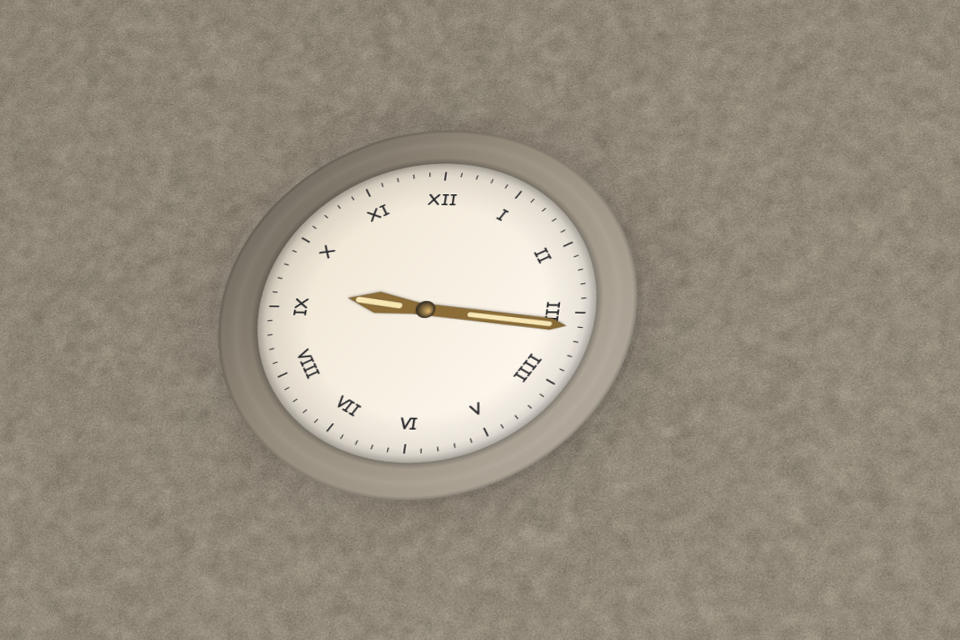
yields h=9 m=16
